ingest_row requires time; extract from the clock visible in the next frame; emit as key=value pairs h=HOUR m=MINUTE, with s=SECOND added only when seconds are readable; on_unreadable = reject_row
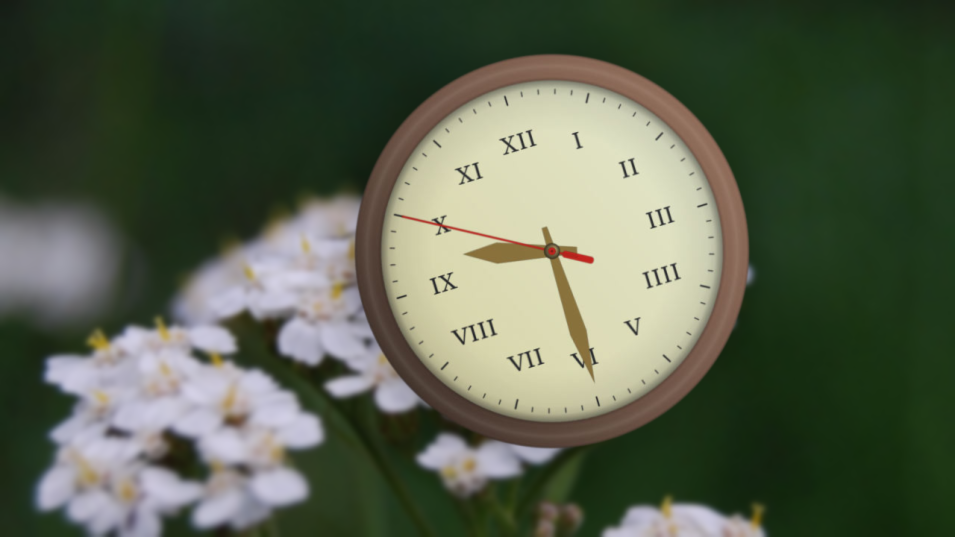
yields h=9 m=29 s=50
